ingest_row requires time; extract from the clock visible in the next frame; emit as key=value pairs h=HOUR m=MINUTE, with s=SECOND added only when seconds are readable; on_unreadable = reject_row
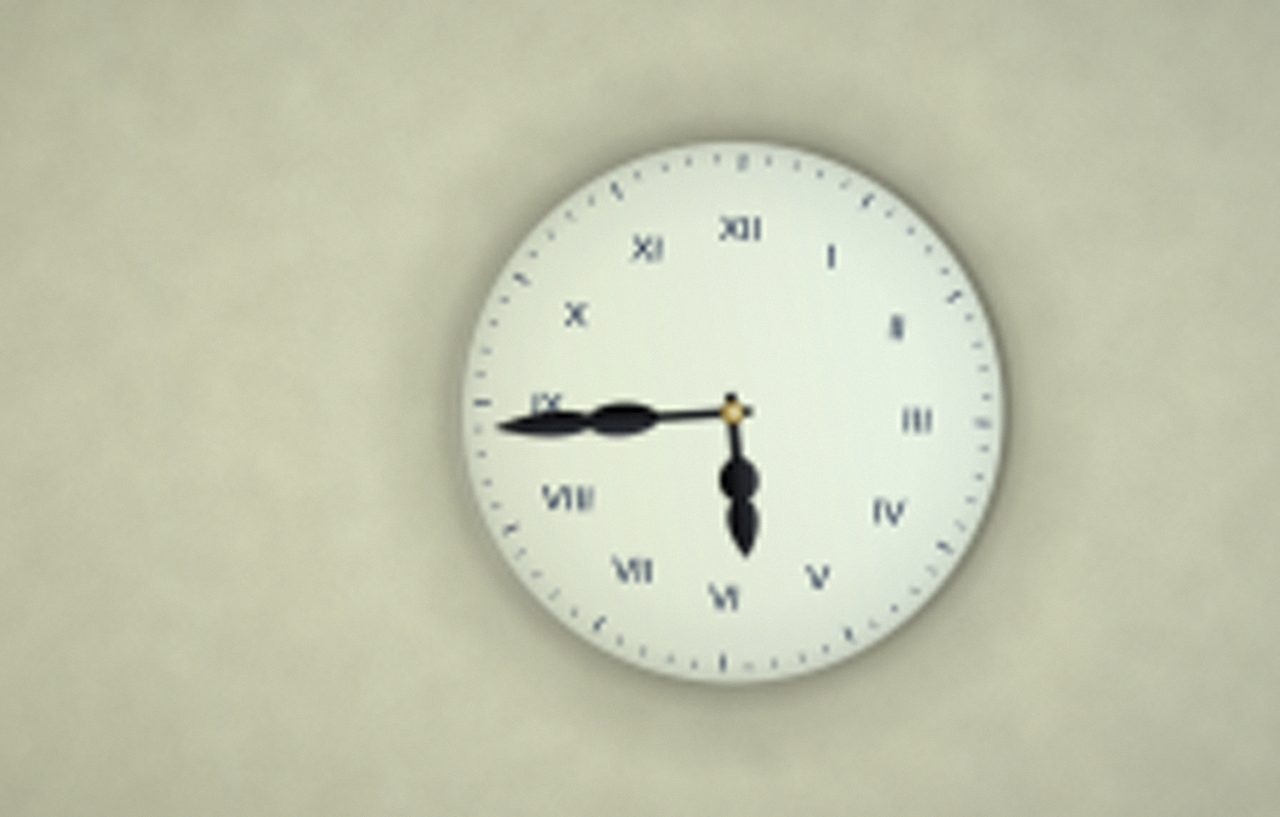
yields h=5 m=44
